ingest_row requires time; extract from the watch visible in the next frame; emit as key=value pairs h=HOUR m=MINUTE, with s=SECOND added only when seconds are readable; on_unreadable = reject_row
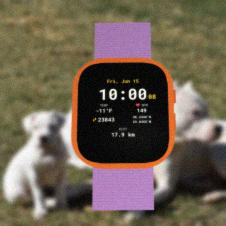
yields h=10 m=0
